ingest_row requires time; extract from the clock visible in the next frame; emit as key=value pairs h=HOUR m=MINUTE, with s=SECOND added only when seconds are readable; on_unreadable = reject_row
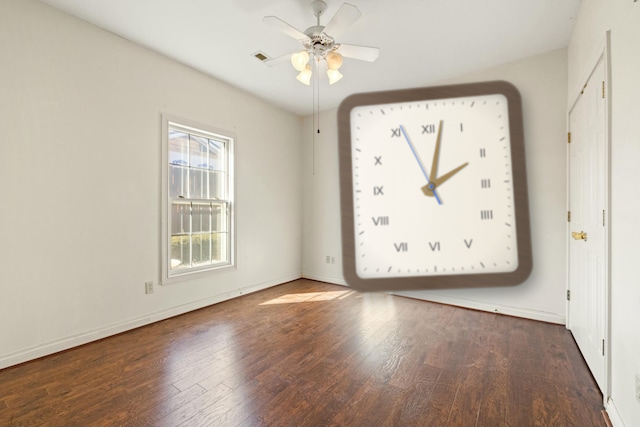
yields h=2 m=1 s=56
